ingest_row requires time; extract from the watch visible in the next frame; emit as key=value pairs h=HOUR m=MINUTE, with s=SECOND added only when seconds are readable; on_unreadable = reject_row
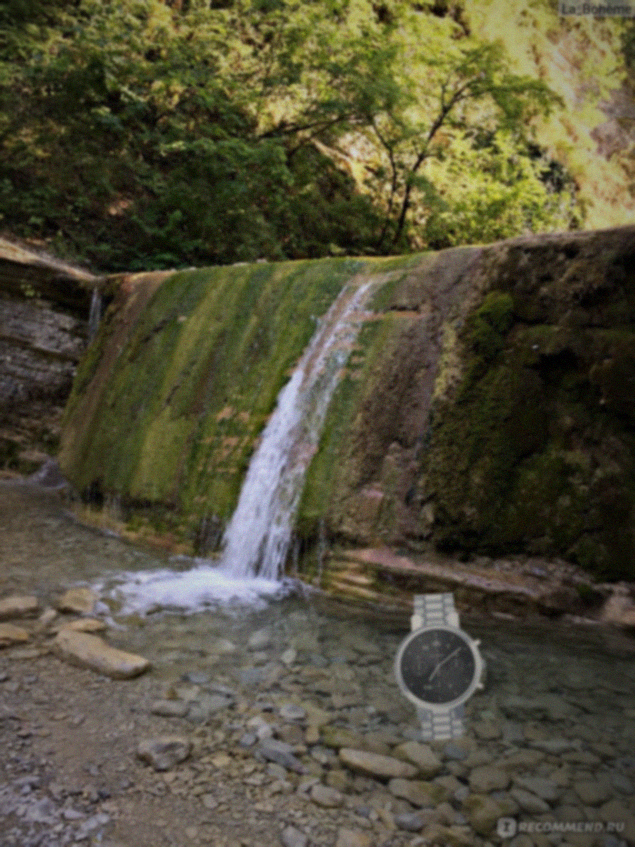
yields h=7 m=9
